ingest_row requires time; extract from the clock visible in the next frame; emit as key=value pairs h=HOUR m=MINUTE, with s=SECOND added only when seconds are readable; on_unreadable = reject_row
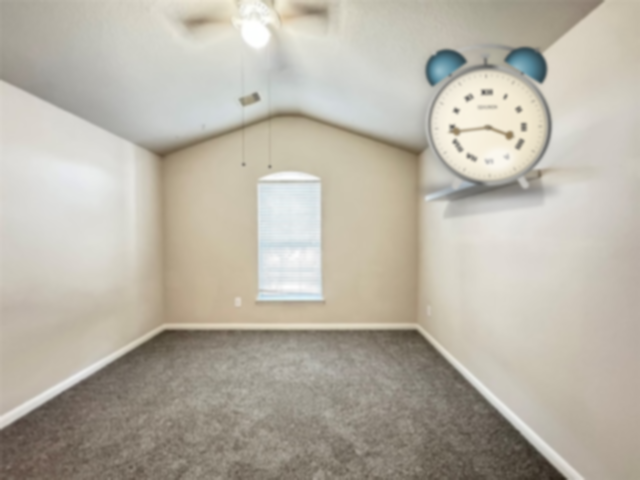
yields h=3 m=44
